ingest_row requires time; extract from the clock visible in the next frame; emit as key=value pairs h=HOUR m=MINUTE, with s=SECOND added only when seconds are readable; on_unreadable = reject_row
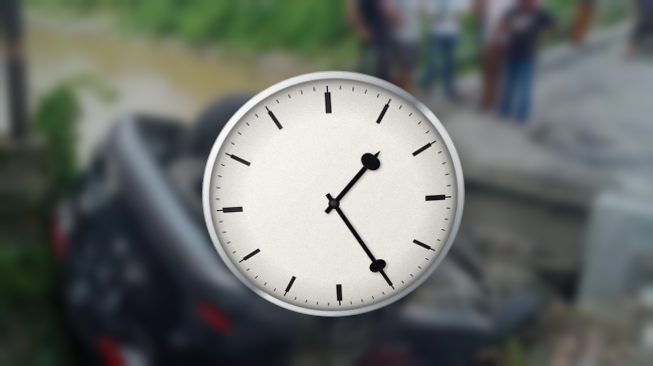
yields h=1 m=25
